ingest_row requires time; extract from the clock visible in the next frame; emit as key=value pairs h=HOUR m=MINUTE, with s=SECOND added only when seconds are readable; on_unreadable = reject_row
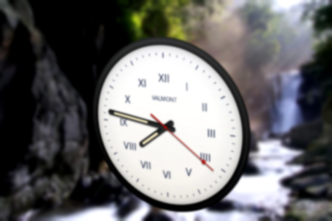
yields h=7 m=46 s=21
